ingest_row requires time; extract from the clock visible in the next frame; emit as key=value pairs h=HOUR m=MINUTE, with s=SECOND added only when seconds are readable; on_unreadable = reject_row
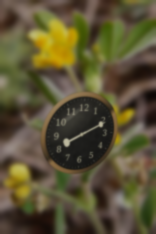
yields h=8 m=11
